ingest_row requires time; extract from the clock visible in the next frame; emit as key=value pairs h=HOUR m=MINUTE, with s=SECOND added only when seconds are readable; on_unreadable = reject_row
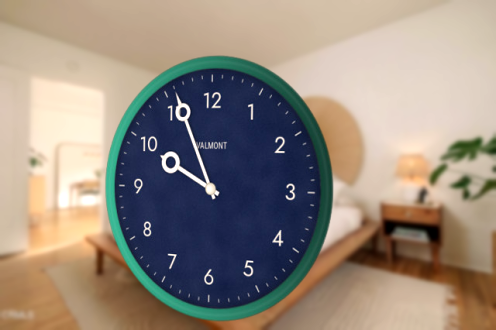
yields h=9 m=56
